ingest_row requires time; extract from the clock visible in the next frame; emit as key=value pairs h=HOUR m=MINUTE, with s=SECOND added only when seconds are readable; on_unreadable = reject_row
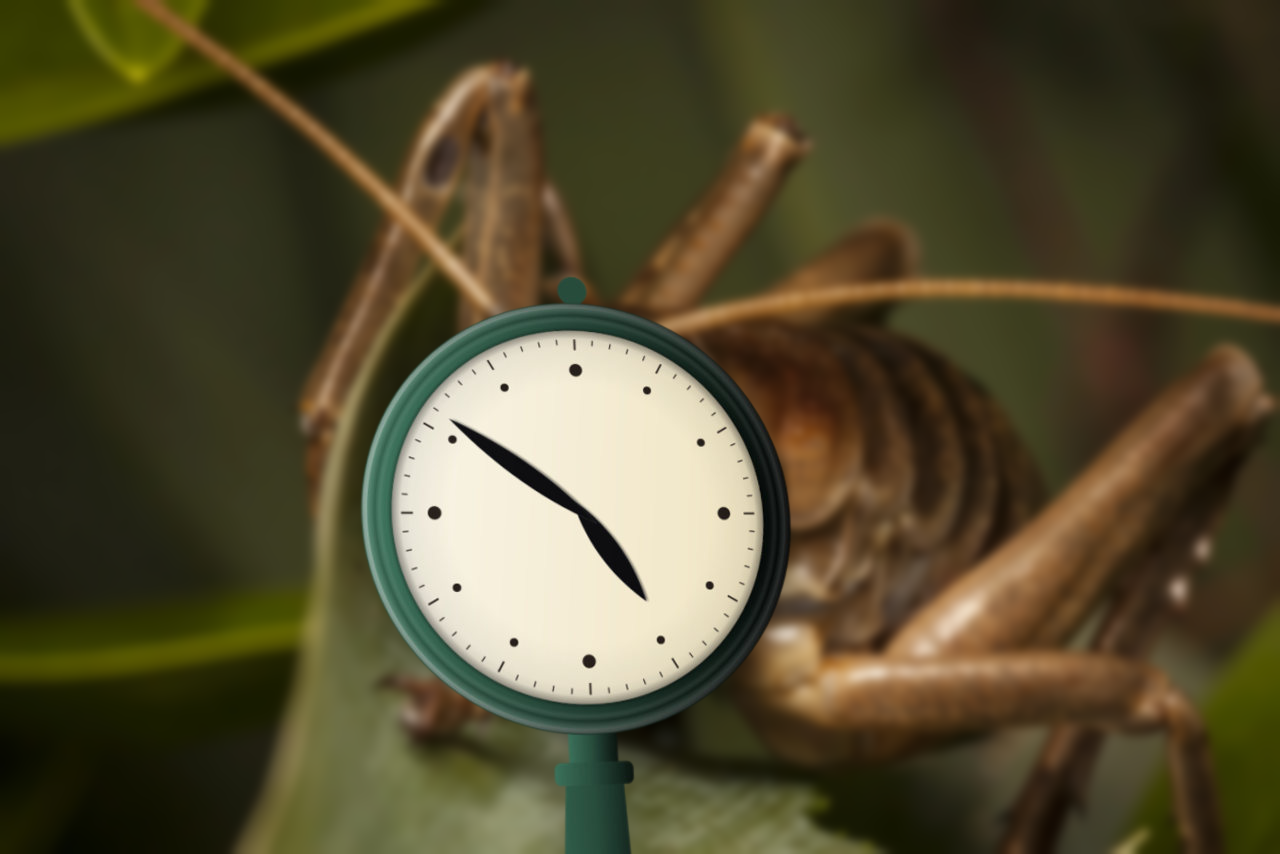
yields h=4 m=51
